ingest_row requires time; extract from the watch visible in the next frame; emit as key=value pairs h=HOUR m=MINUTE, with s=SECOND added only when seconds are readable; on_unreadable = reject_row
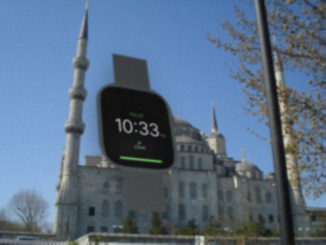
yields h=10 m=33
